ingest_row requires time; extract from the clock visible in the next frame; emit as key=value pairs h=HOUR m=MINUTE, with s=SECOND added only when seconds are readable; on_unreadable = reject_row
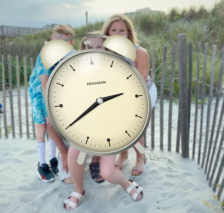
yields h=2 m=40
